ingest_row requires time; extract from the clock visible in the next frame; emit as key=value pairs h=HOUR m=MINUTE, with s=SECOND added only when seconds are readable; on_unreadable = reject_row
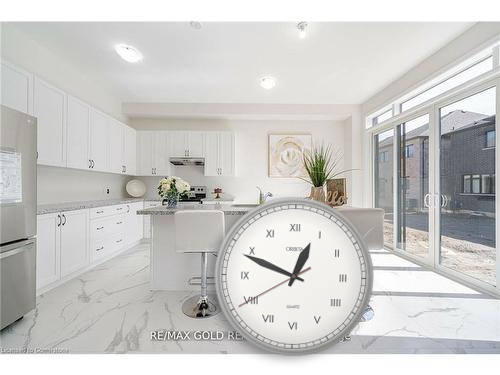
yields h=12 m=48 s=40
